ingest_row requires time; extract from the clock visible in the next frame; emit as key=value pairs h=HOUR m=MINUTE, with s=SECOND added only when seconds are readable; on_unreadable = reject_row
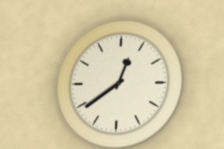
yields h=12 m=39
